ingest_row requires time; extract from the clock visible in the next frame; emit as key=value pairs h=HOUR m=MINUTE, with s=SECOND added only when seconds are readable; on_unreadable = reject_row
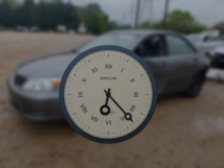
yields h=6 m=23
